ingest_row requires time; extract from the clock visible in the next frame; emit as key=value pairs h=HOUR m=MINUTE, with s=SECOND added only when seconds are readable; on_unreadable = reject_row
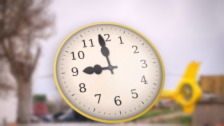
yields h=8 m=59
